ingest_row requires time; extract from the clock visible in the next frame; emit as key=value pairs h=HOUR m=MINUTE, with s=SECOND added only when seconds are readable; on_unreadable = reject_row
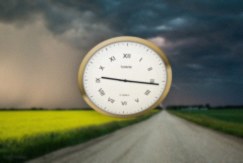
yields h=9 m=16
